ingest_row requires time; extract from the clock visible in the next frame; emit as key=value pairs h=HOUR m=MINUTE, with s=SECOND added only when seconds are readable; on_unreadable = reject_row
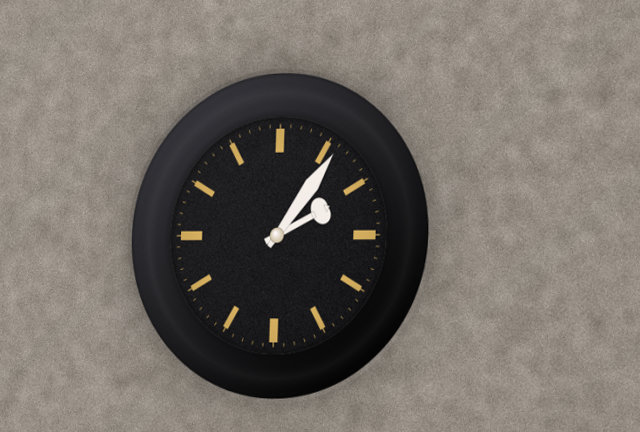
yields h=2 m=6
